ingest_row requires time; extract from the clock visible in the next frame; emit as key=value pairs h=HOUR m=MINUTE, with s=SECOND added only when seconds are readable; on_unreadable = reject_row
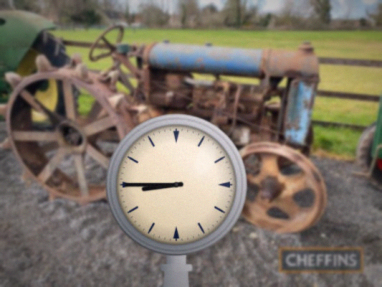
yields h=8 m=45
